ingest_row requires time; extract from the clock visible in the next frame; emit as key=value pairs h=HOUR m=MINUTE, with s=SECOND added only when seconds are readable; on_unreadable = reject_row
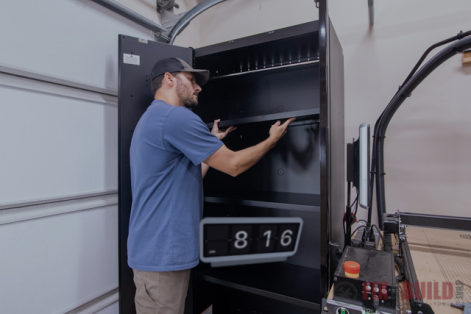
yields h=8 m=16
